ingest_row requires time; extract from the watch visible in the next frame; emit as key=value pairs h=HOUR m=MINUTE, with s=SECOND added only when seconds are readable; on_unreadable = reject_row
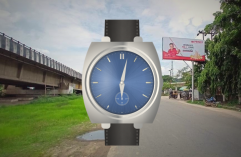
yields h=6 m=2
